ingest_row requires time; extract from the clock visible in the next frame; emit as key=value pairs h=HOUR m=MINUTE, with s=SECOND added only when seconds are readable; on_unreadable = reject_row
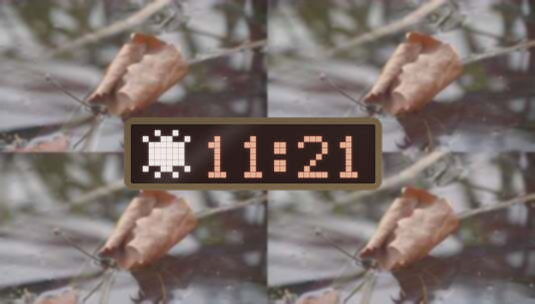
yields h=11 m=21
